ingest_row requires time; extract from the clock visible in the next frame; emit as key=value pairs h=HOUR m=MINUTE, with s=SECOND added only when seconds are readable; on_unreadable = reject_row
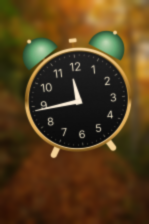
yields h=11 m=44
